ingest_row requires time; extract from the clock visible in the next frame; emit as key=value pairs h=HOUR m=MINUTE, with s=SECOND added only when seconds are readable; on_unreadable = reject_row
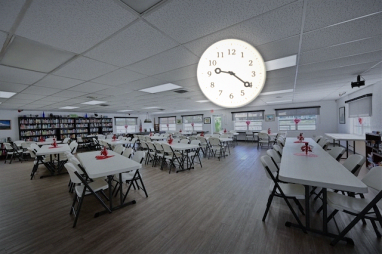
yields h=9 m=21
